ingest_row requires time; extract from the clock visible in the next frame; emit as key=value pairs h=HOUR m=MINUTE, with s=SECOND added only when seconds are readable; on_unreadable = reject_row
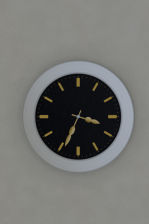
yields h=3 m=34
